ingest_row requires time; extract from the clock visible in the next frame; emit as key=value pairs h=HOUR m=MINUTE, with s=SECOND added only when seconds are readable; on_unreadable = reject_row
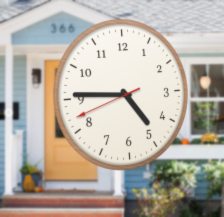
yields h=4 m=45 s=42
